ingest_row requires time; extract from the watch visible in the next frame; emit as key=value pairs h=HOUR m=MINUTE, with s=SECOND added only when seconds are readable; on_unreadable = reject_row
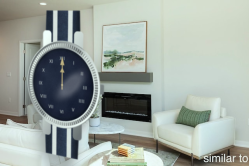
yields h=12 m=0
